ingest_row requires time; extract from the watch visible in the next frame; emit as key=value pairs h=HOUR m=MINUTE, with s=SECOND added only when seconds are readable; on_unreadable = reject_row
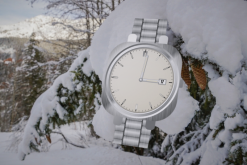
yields h=3 m=1
